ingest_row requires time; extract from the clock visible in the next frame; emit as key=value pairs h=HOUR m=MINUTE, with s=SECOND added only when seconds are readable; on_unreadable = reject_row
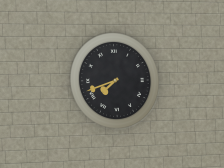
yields h=7 m=42
